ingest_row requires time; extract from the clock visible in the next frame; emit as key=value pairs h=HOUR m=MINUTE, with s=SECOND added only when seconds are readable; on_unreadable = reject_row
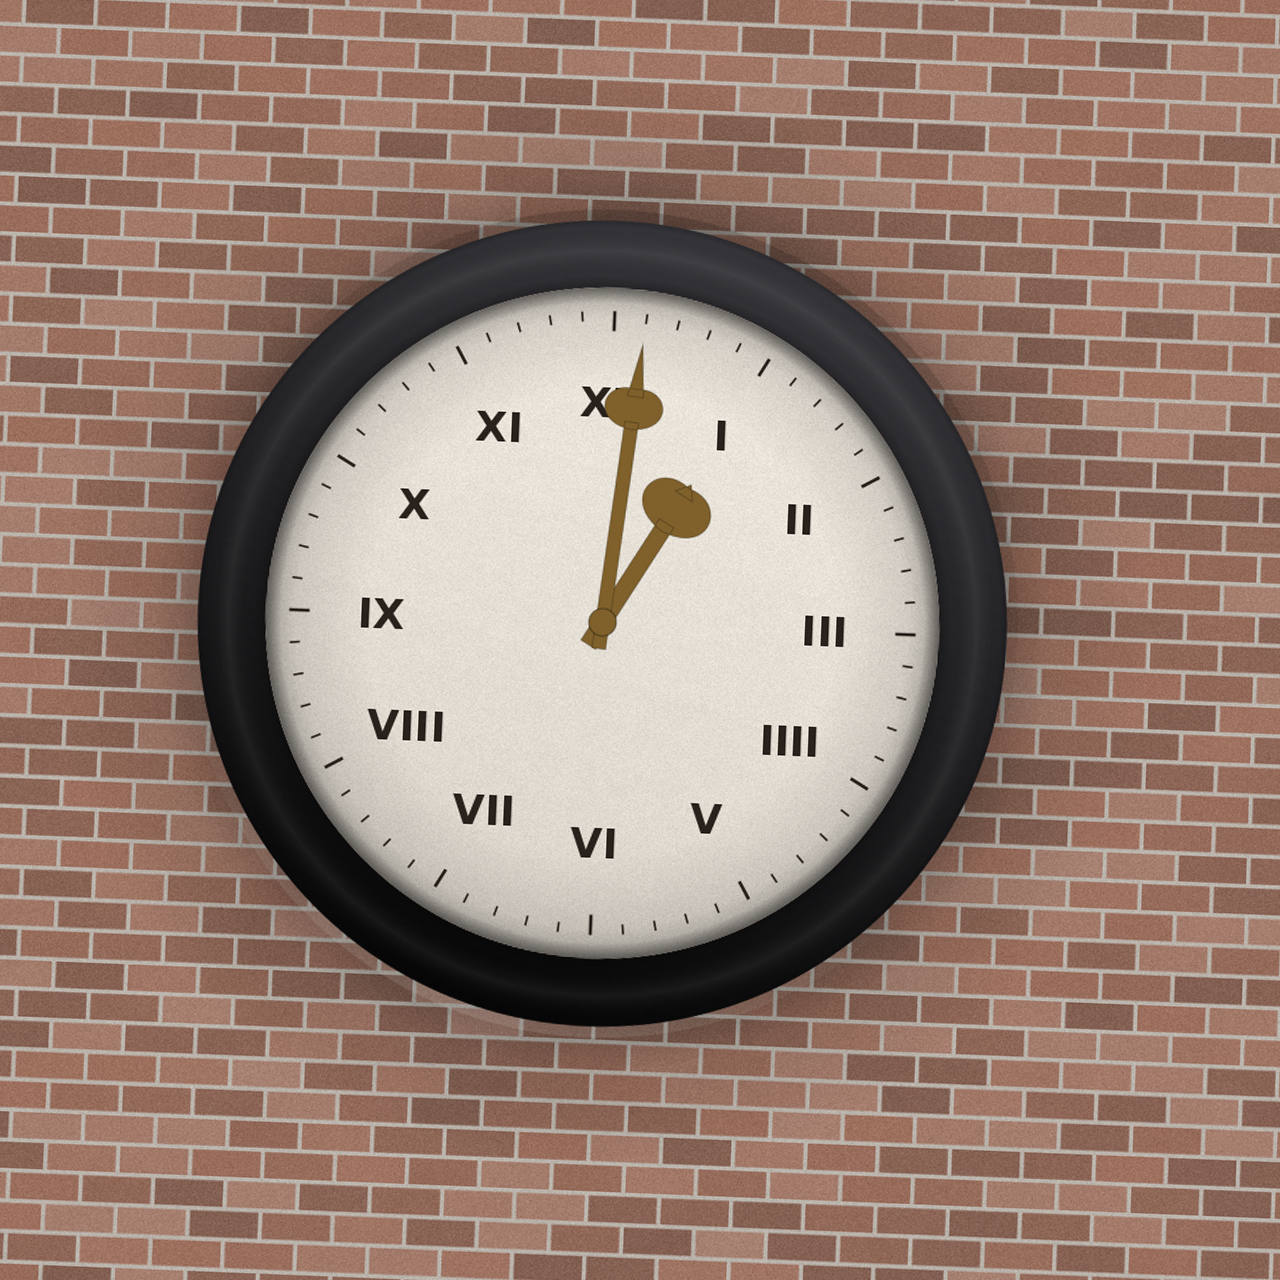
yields h=1 m=1
